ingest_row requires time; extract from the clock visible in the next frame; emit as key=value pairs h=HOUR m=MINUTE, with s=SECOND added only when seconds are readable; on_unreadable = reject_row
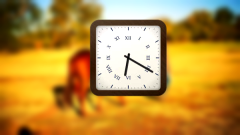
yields h=6 m=20
